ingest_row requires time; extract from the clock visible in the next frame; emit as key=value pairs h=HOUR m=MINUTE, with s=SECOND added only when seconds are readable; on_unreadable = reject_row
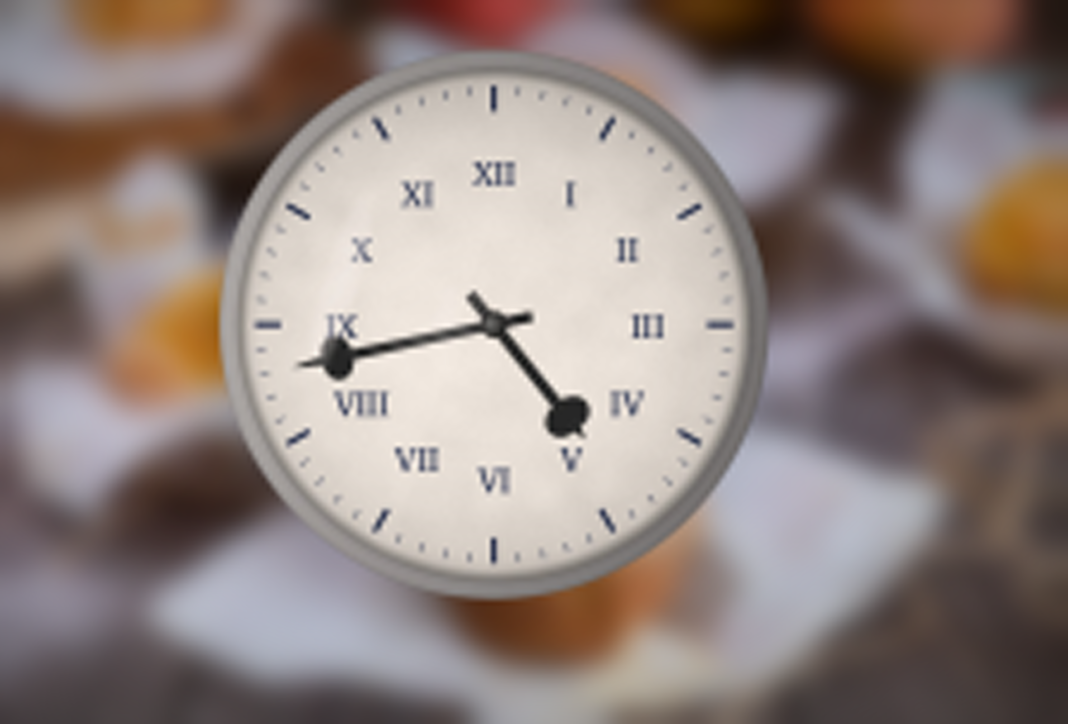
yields h=4 m=43
